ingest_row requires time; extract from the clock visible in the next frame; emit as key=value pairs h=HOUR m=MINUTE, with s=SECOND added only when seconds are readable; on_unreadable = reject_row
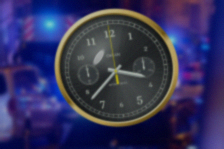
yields h=3 m=38
